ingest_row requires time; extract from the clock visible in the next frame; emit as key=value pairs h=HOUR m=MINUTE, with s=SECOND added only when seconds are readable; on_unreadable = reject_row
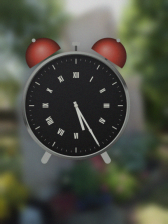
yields h=5 m=25
